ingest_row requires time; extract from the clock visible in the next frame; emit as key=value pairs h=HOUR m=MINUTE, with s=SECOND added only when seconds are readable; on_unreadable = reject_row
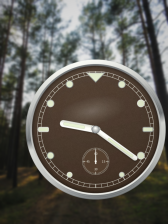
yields h=9 m=21
